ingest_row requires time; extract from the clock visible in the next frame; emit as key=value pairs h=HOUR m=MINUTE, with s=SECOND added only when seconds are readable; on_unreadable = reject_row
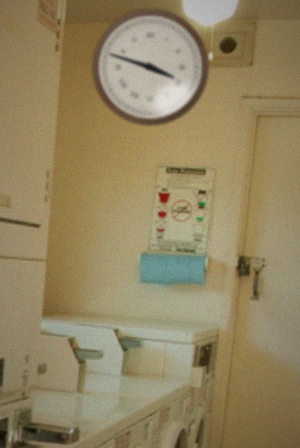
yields h=3 m=48
